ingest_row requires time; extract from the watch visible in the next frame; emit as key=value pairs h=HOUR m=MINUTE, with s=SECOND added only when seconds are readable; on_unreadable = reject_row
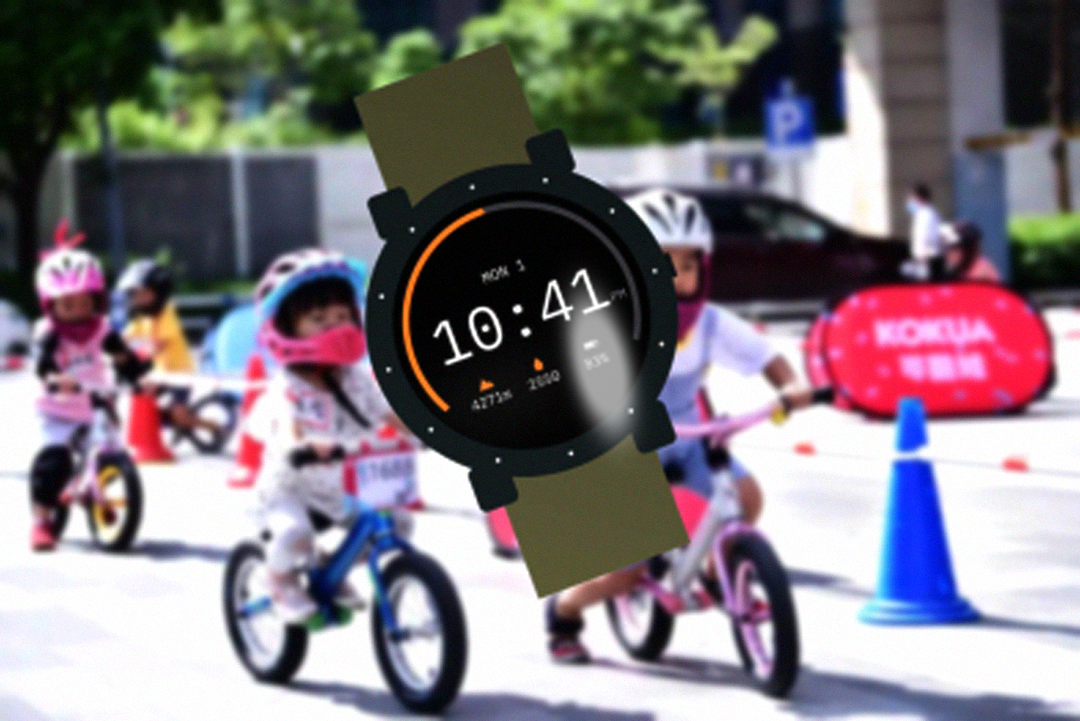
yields h=10 m=41
